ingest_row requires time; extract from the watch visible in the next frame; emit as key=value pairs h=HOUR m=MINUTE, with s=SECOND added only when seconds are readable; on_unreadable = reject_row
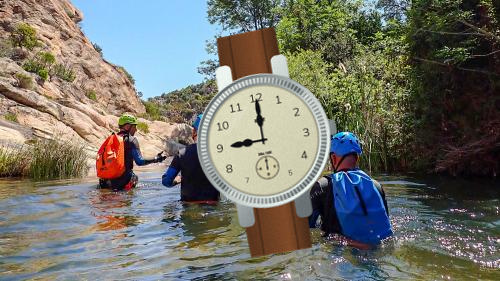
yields h=9 m=0
